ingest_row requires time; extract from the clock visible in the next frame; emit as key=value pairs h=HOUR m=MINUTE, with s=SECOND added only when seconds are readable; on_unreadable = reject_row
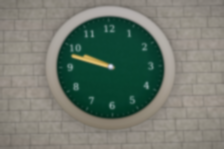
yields h=9 m=48
